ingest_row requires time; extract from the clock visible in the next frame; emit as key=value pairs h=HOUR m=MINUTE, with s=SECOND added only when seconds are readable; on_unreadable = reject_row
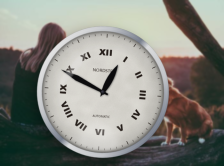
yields h=12 m=49
